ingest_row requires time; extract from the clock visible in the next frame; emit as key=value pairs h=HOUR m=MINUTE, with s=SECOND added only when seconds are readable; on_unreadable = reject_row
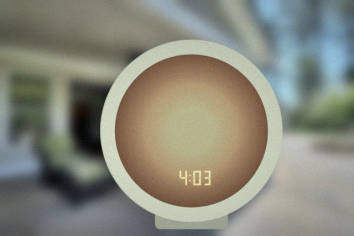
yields h=4 m=3
